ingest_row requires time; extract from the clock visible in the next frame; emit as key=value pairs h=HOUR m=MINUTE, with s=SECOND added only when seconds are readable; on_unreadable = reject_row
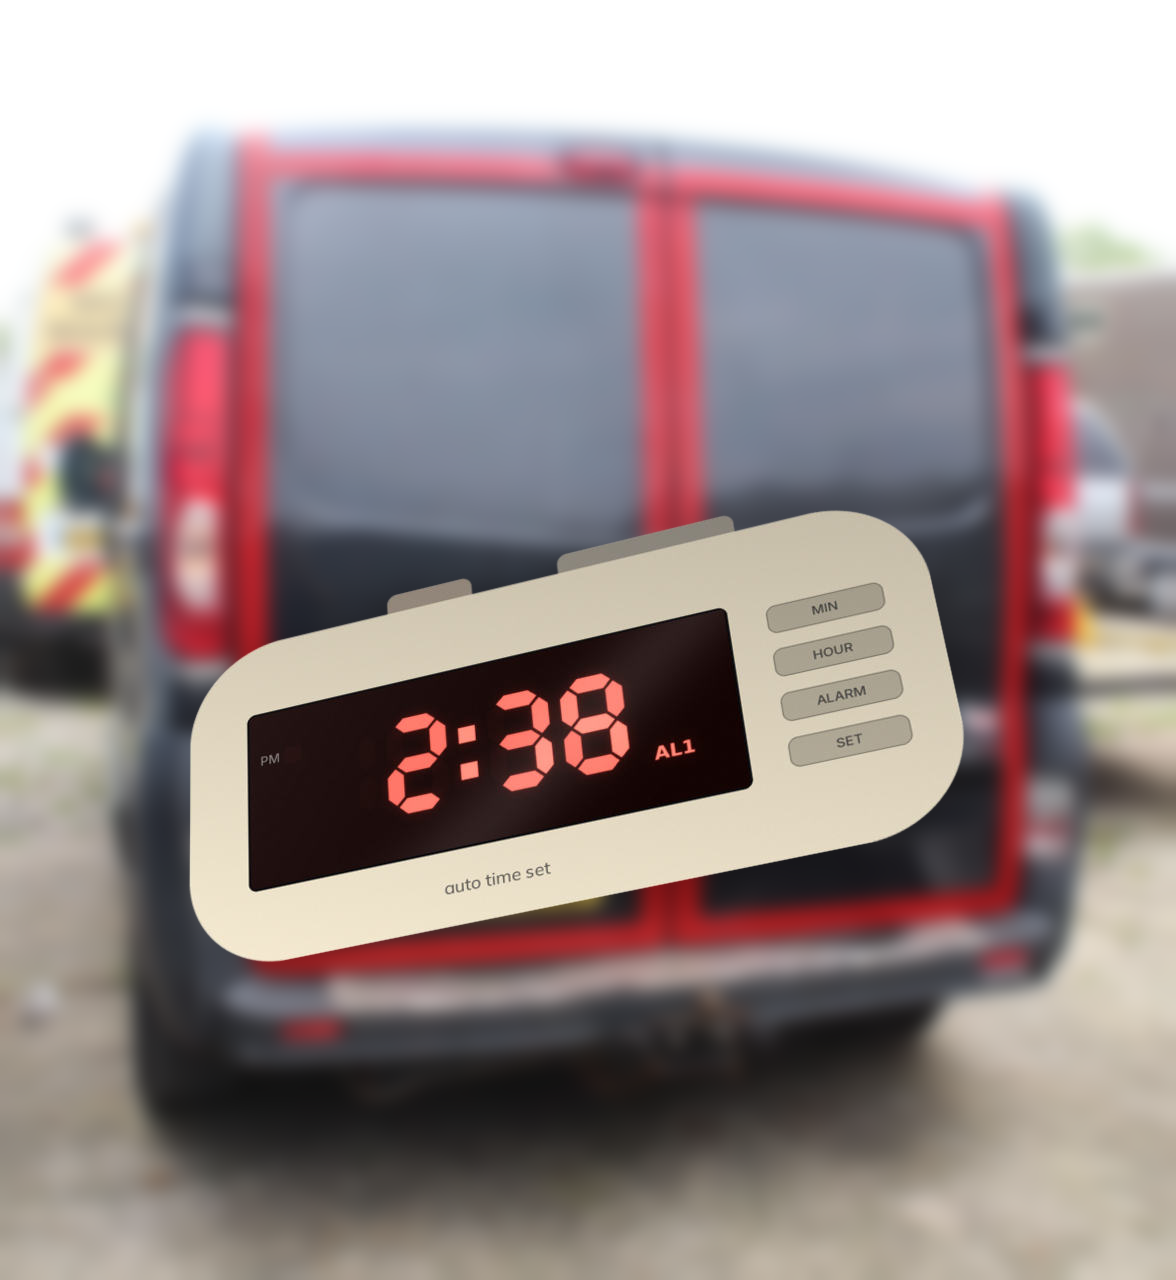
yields h=2 m=38
